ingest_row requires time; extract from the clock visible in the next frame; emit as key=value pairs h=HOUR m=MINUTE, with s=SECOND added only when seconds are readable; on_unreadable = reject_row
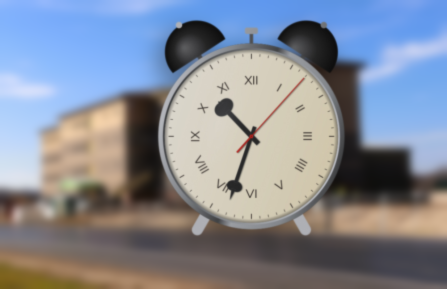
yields h=10 m=33 s=7
